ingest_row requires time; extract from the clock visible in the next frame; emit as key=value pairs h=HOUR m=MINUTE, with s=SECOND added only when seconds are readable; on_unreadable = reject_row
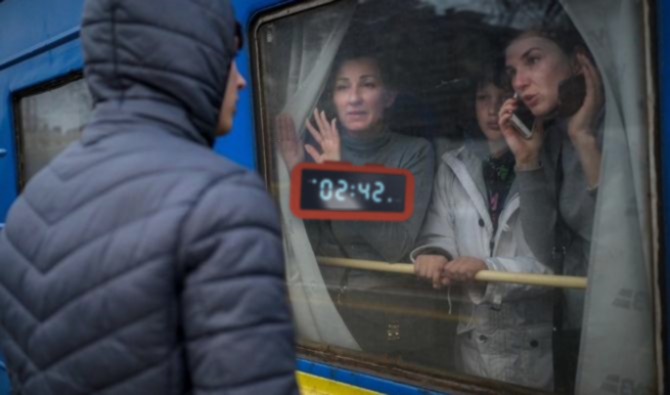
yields h=2 m=42
